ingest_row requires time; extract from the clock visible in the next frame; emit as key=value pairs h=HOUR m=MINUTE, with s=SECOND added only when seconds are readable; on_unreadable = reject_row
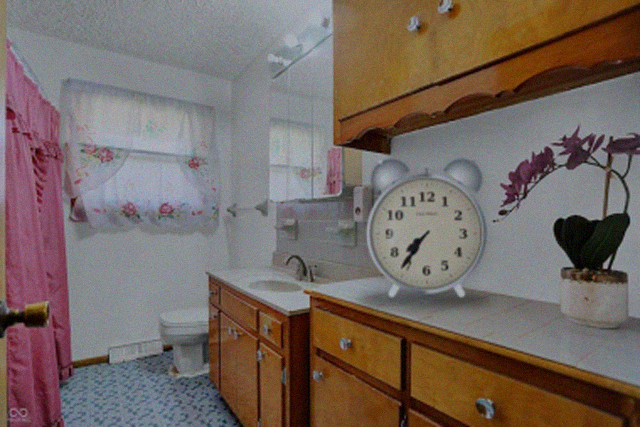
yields h=7 m=36
